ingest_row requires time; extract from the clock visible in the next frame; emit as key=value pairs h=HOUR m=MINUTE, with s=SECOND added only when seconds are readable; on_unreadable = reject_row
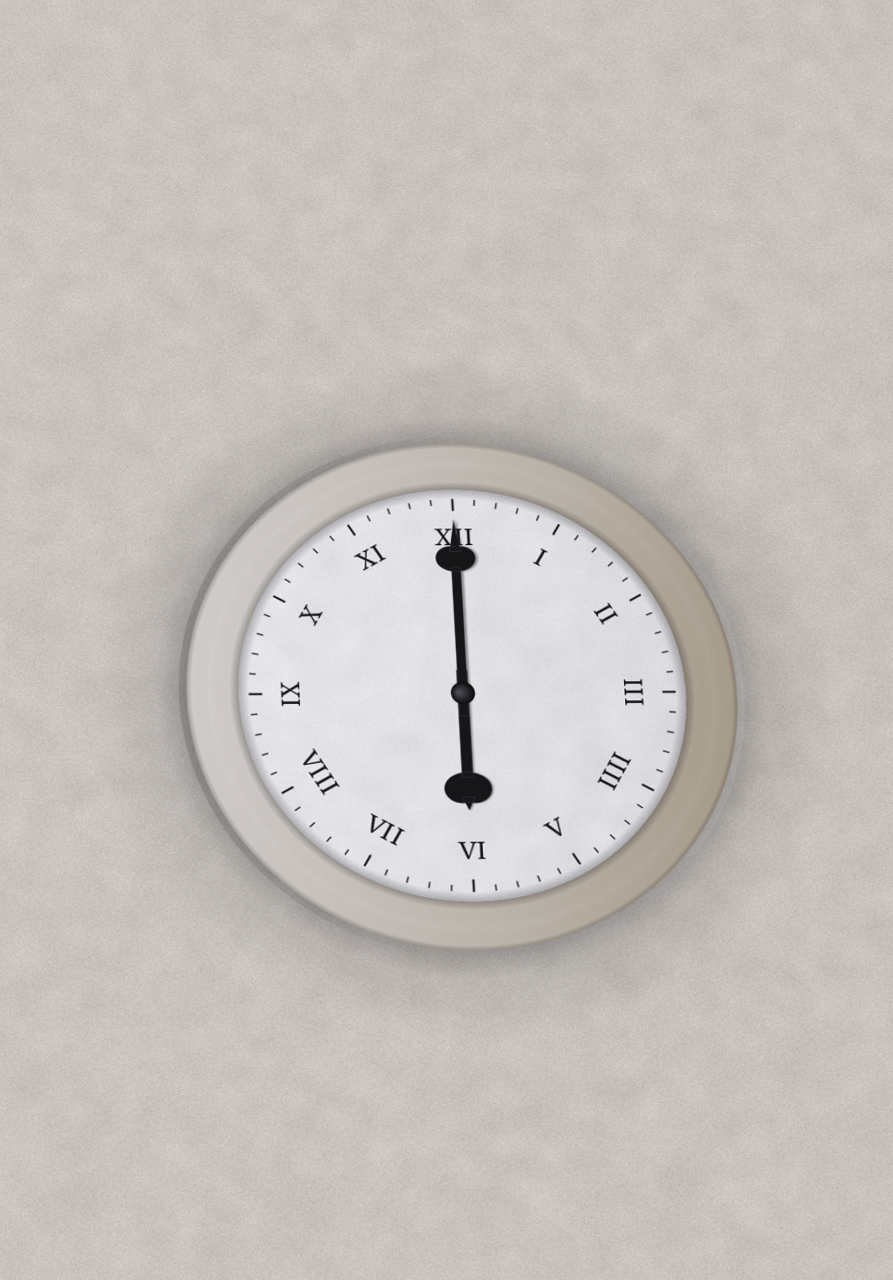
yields h=6 m=0
